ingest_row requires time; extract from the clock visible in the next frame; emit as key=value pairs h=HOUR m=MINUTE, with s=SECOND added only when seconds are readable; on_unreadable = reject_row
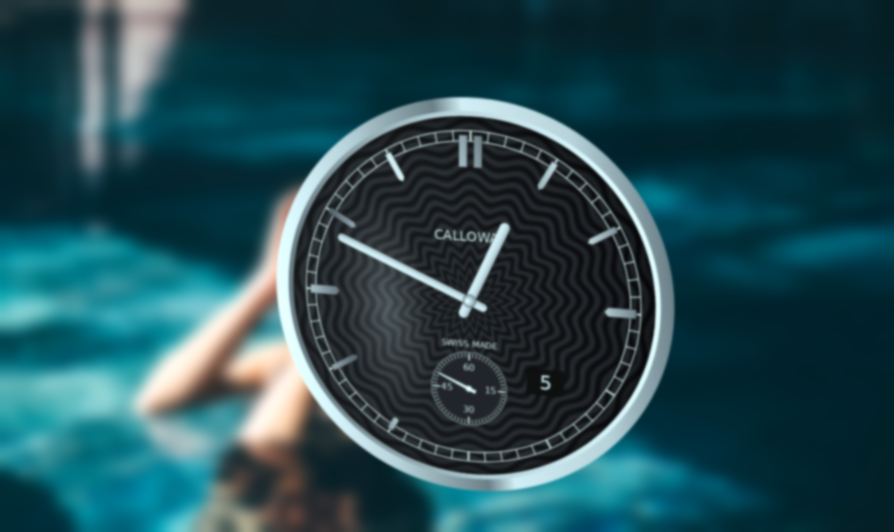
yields h=12 m=48 s=49
